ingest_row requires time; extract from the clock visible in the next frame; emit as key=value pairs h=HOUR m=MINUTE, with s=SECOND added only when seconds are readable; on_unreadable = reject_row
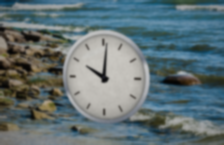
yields h=10 m=1
